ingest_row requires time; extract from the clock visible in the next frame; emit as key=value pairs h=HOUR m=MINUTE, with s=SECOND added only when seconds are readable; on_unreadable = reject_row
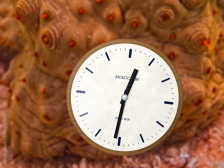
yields h=12 m=31
